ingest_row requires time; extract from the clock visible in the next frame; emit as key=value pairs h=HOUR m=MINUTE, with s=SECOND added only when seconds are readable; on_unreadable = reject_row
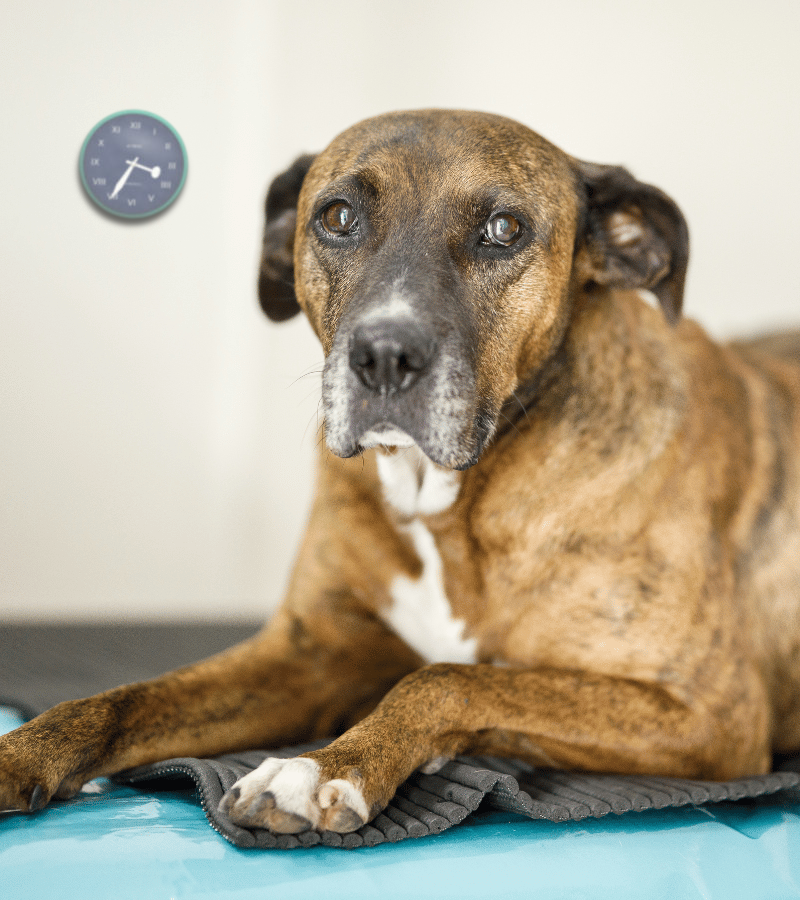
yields h=3 m=35
